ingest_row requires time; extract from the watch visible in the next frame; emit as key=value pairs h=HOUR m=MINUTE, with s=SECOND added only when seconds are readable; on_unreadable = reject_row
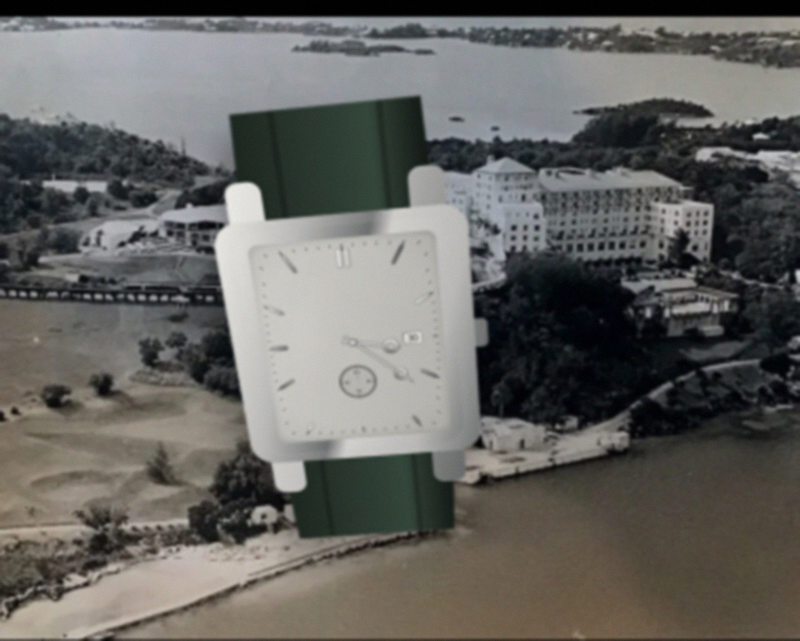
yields h=3 m=22
